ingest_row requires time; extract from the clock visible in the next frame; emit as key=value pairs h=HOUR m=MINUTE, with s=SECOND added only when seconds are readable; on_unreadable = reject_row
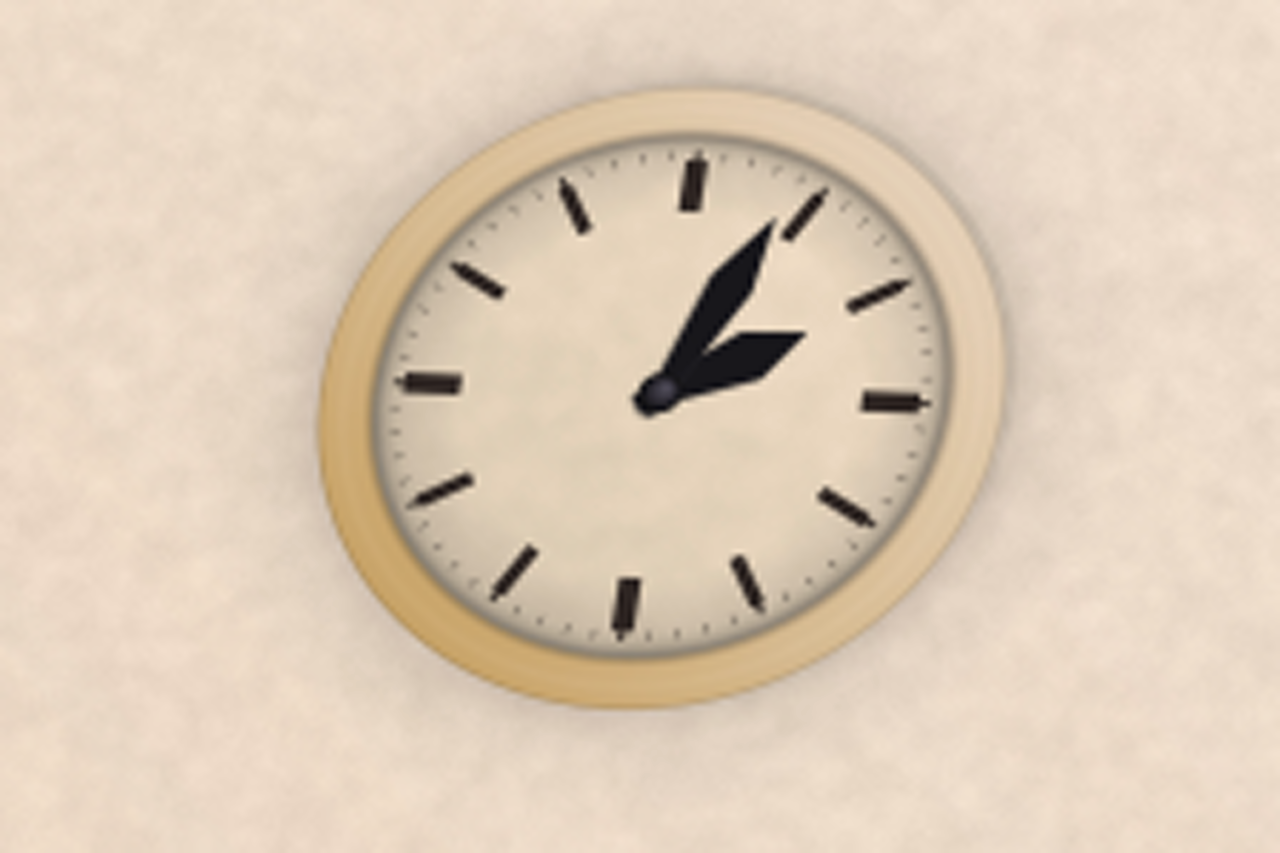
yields h=2 m=4
